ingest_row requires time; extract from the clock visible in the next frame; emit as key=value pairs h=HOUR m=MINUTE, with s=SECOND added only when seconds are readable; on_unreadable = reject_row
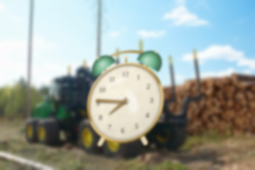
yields h=7 m=46
